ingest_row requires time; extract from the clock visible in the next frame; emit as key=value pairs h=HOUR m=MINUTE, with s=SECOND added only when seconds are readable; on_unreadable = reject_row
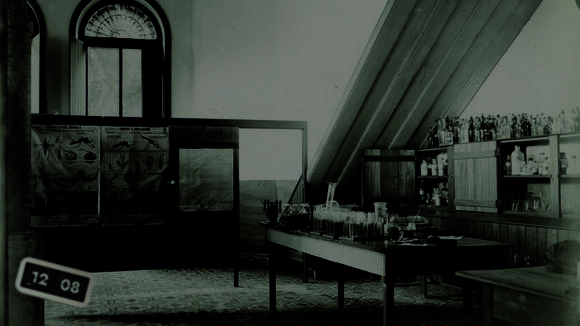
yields h=12 m=8
